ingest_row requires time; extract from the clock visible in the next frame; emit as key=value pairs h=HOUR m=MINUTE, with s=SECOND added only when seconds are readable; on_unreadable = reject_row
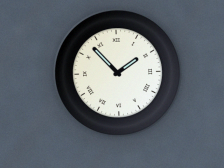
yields h=1 m=53
